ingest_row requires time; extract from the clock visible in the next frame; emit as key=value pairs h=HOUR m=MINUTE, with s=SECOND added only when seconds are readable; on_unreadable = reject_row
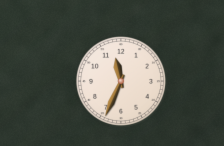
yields h=11 m=34
